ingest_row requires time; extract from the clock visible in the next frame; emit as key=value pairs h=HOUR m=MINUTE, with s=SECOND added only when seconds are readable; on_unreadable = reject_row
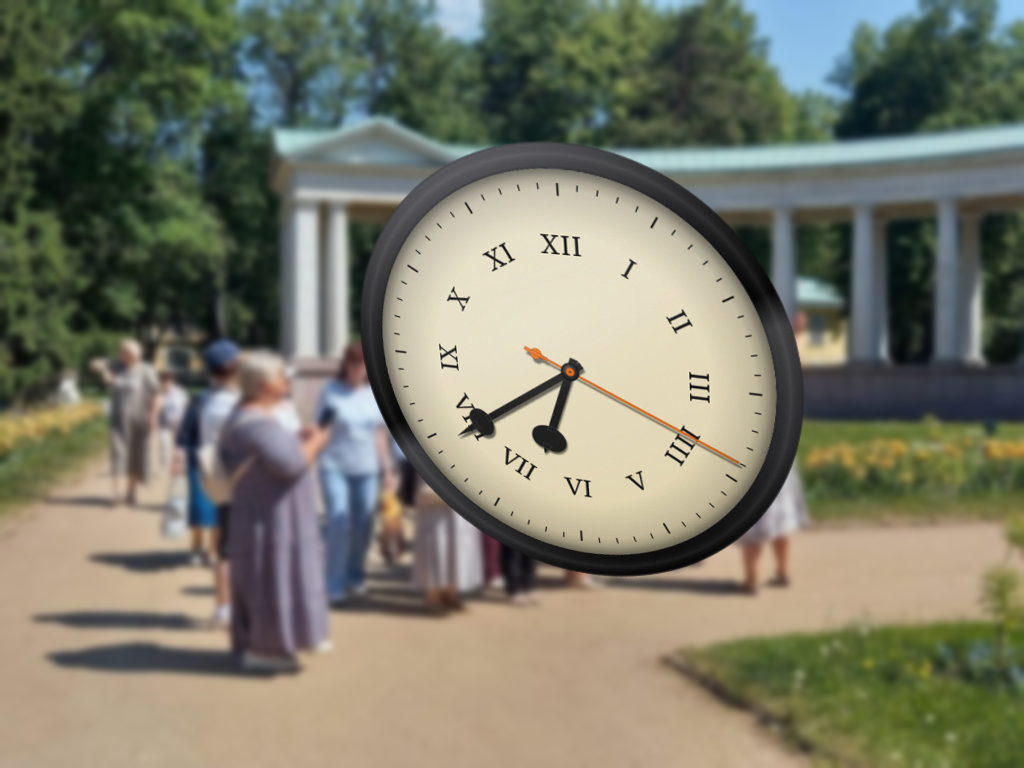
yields h=6 m=39 s=19
